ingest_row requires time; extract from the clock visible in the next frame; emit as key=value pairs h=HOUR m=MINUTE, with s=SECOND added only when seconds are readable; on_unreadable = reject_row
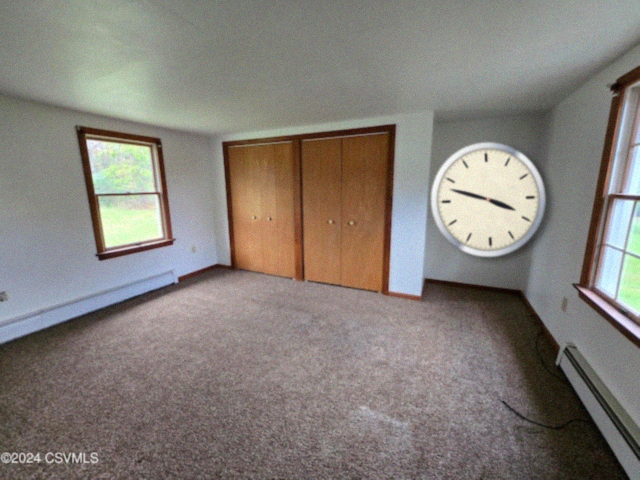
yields h=3 m=48
